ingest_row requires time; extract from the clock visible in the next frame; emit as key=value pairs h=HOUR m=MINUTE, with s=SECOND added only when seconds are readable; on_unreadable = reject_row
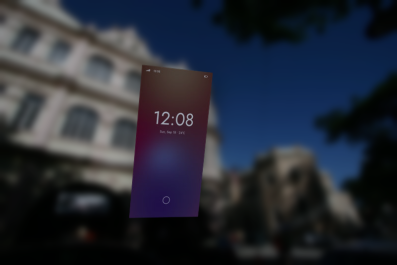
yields h=12 m=8
